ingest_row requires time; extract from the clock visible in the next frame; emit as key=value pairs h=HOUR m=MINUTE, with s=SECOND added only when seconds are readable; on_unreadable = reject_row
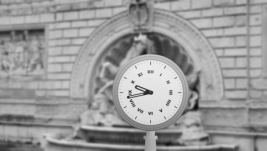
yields h=9 m=43
